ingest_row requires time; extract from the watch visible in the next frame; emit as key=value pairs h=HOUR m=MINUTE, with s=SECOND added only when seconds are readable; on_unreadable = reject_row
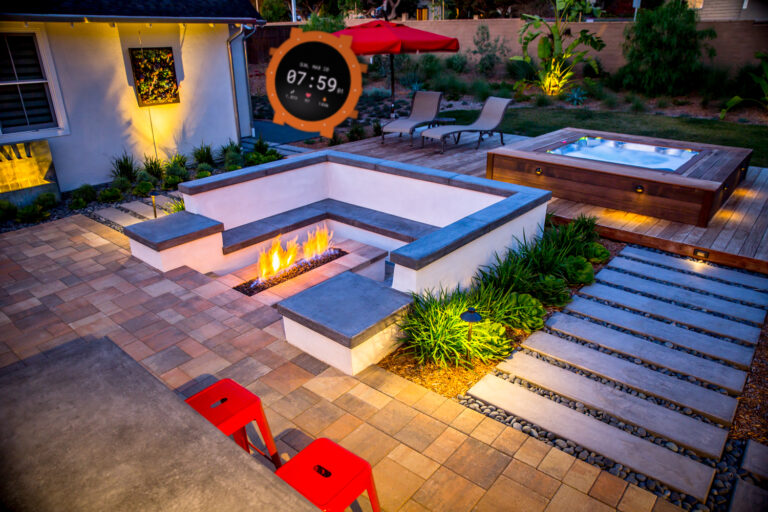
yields h=7 m=59
